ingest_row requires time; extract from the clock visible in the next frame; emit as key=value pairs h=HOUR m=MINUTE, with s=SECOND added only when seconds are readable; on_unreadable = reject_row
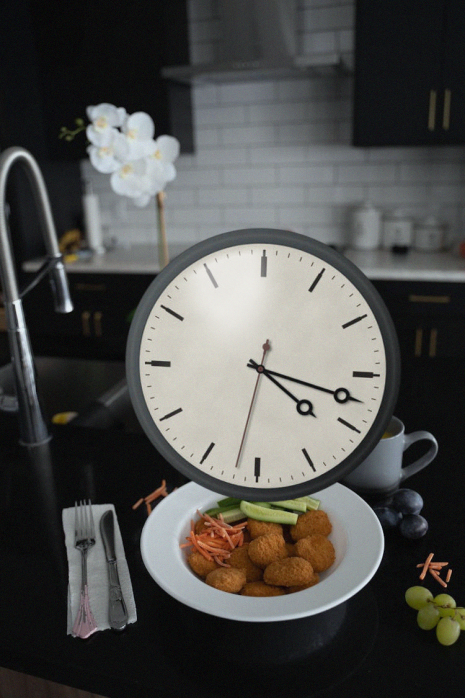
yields h=4 m=17 s=32
